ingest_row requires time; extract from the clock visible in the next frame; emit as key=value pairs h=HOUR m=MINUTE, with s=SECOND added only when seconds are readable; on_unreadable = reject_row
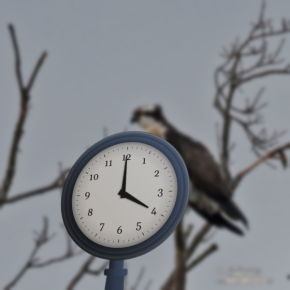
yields h=4 m=0
